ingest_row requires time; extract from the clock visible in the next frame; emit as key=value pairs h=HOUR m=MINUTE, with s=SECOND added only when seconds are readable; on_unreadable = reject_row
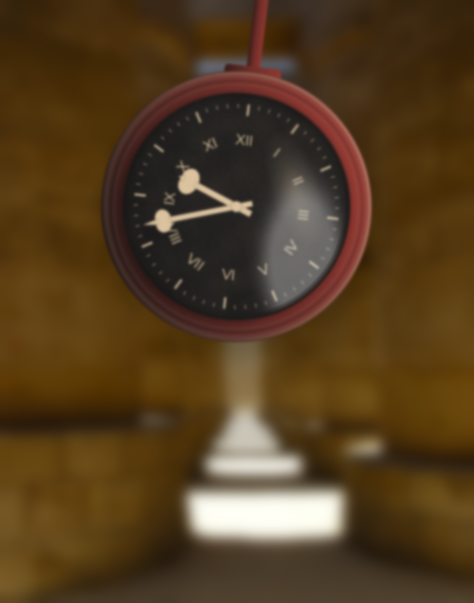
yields h=9 m=42
